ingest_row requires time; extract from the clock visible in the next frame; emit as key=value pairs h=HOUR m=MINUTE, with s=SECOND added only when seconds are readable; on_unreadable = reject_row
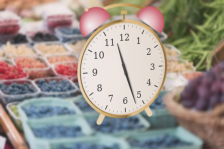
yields h=11 m=27
